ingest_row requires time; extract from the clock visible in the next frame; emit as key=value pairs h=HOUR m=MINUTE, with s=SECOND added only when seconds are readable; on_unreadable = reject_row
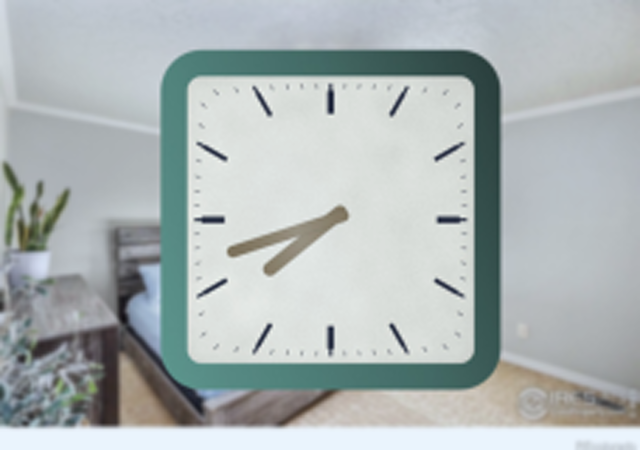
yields h=7 m=42
